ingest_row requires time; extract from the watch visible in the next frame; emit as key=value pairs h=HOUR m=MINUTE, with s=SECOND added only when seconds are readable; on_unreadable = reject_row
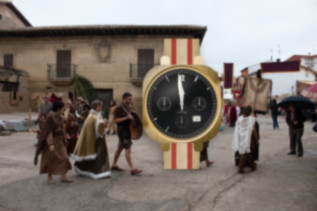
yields h=11 m=59
